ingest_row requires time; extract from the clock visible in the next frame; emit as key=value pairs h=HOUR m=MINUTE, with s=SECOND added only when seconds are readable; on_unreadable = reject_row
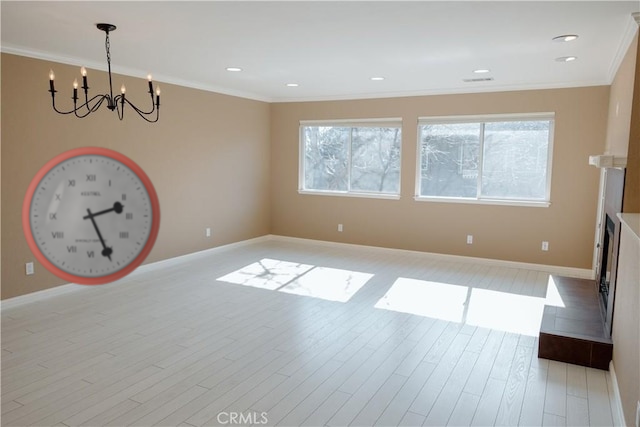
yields h=2 m=26
